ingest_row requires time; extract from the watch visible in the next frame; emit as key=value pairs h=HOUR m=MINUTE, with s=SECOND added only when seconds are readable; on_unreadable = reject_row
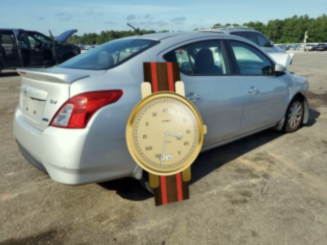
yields h=3 m=33
